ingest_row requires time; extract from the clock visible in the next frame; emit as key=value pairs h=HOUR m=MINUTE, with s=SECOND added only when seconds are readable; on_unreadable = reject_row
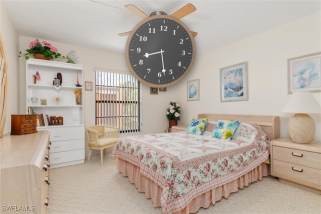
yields h=8 m=28
